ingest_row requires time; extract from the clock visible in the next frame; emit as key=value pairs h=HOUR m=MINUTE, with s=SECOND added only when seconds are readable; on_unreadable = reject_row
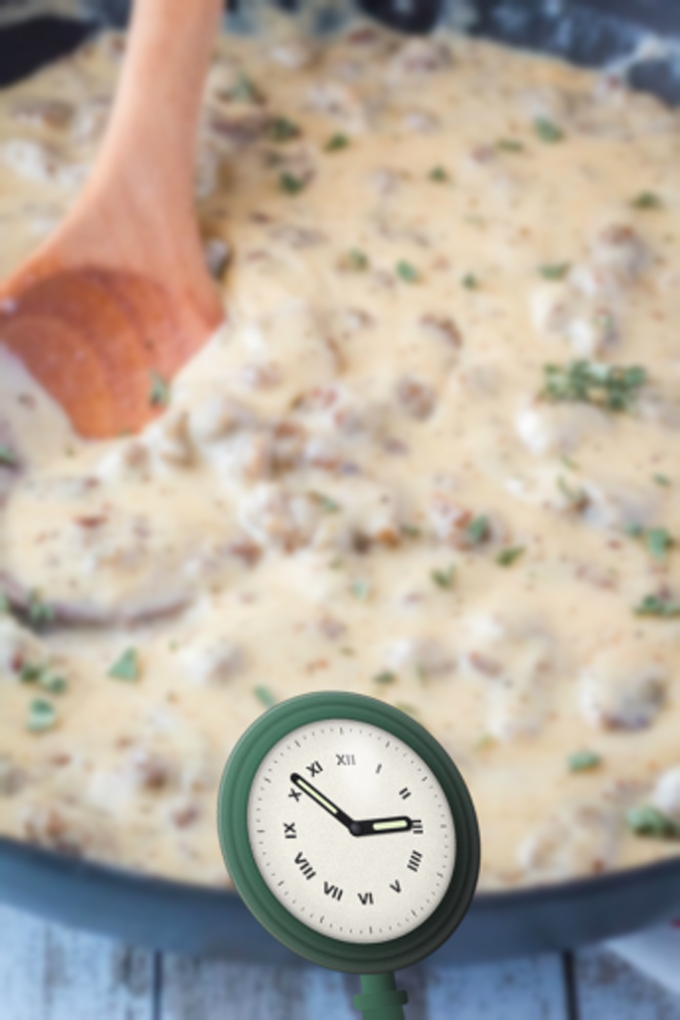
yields h=2 m=52
